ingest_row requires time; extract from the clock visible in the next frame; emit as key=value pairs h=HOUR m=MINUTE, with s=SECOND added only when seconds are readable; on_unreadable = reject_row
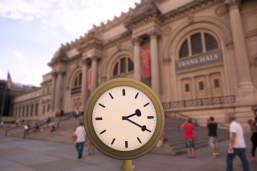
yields h=2 m=20
